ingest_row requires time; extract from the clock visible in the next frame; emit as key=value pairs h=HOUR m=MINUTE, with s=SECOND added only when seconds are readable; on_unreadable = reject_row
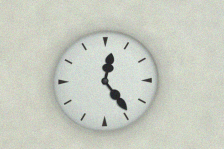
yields h=12 m=24
